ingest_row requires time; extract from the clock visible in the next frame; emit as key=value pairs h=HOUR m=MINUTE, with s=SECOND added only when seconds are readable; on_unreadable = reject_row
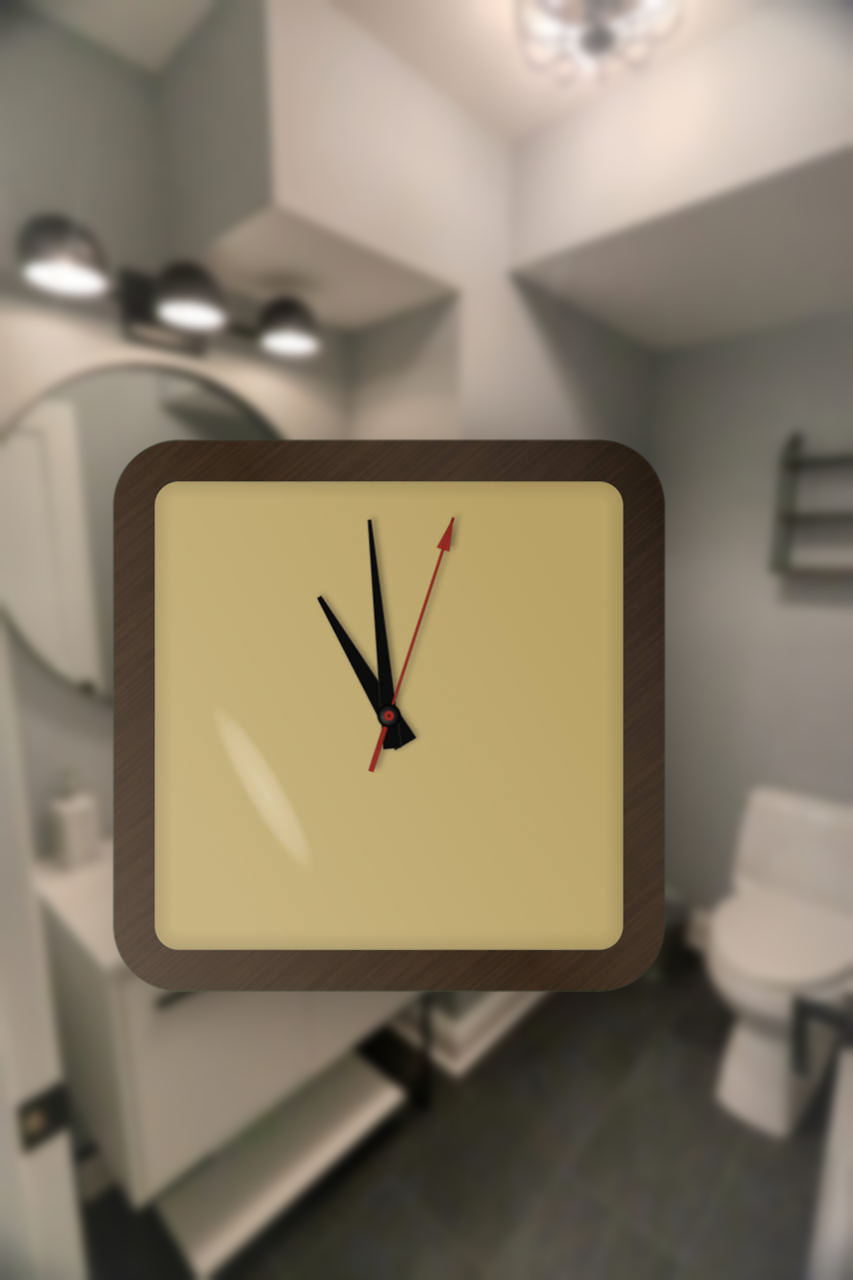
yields h=10 m=59 s=3
